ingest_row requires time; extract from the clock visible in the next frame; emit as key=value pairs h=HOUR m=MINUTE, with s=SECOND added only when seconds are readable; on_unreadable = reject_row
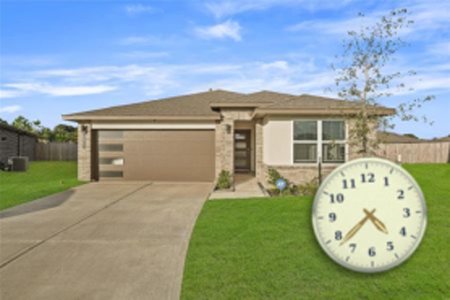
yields h=4 m=38
